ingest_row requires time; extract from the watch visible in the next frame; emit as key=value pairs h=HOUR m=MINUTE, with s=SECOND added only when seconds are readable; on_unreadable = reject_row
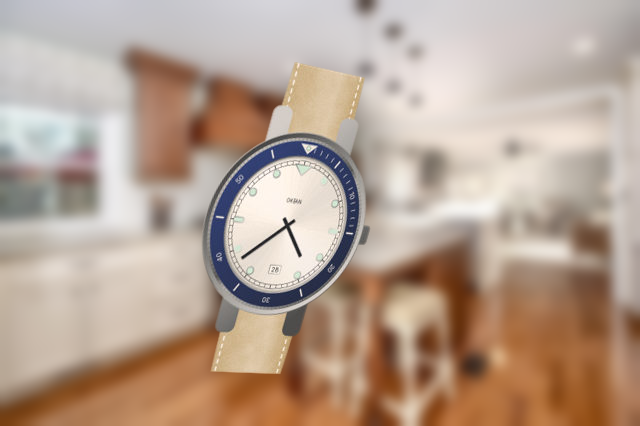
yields h=4 m=38
